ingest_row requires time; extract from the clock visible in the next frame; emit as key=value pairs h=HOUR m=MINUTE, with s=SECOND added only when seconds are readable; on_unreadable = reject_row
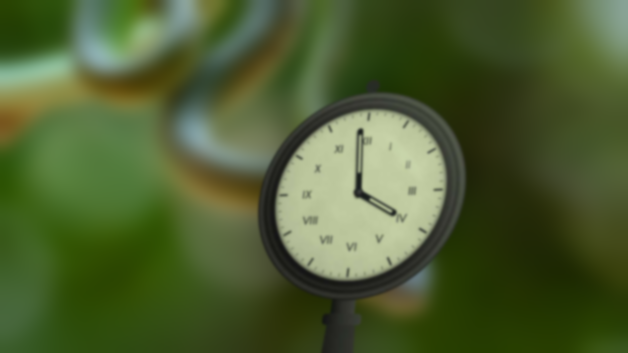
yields h=3 m=59
